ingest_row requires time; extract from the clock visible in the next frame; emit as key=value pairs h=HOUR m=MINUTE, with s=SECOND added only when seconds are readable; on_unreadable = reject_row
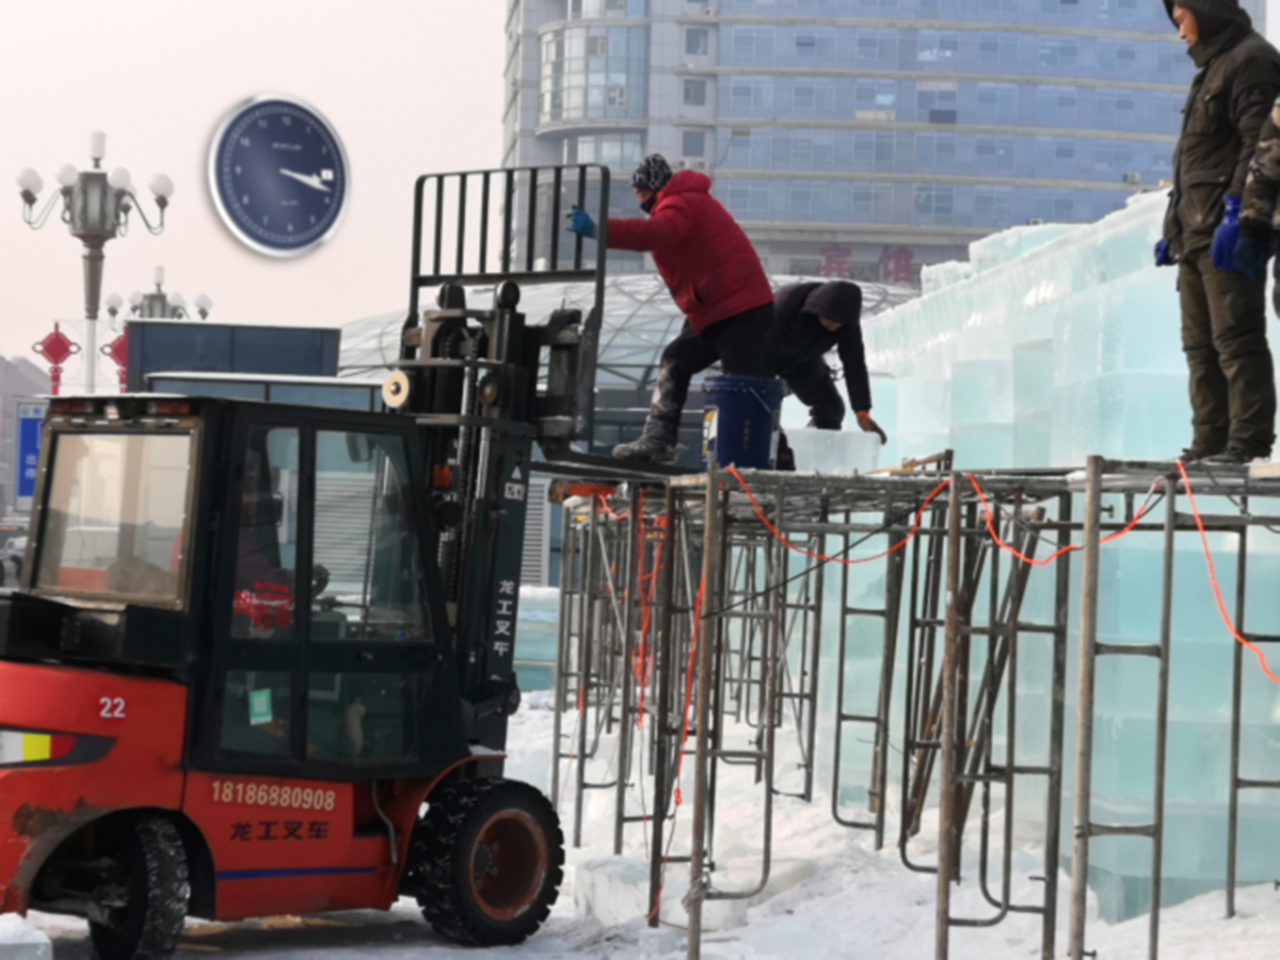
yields h=3 m=18
